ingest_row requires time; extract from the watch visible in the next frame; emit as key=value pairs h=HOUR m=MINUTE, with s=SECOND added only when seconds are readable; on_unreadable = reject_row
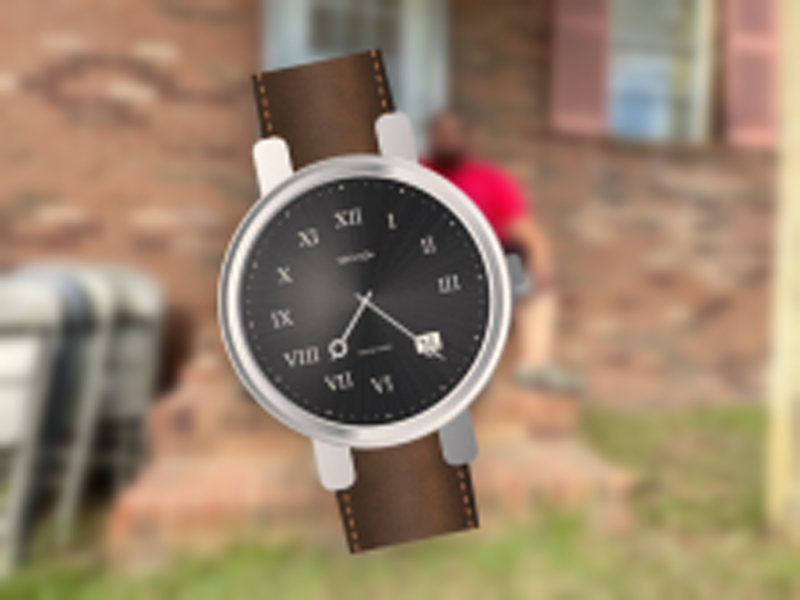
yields h=7 m=23
